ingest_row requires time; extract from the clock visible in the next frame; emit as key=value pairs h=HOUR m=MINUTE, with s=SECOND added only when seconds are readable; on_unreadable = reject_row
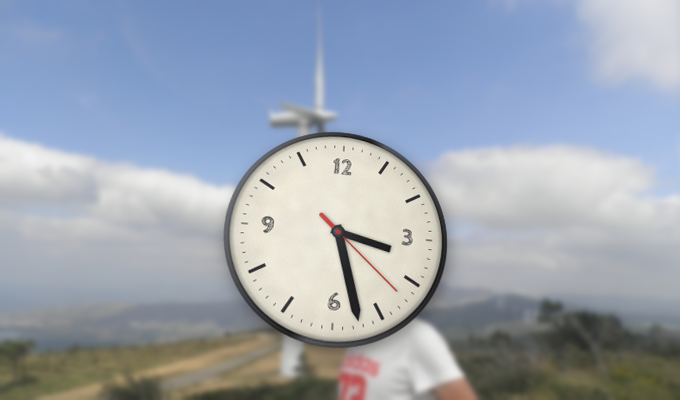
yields h=3 m=27 s=22
